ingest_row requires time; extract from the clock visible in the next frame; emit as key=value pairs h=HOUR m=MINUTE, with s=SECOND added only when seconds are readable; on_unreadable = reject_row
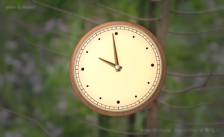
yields h=9 m=59
